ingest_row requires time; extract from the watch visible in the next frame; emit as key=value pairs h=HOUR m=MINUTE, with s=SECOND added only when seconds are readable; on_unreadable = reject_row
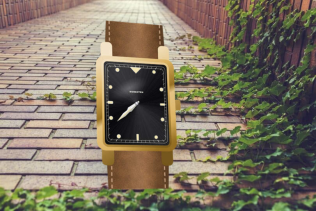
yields h=7 m=38
